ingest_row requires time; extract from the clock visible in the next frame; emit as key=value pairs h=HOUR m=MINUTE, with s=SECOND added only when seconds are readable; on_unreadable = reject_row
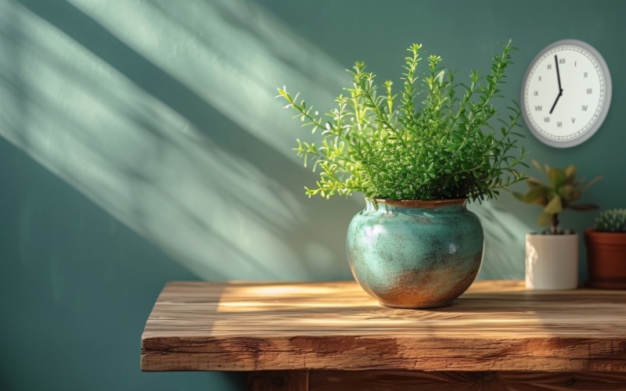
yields h=6 m=58
